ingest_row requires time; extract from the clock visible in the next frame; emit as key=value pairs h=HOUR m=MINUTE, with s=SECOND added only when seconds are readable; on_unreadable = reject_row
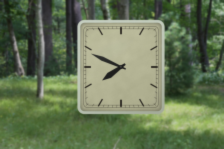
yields h=7 m=49
